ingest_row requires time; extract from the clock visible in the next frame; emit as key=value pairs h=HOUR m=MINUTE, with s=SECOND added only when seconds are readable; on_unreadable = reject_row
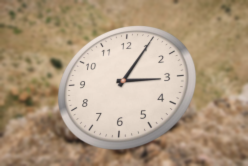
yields h=3 m=5
